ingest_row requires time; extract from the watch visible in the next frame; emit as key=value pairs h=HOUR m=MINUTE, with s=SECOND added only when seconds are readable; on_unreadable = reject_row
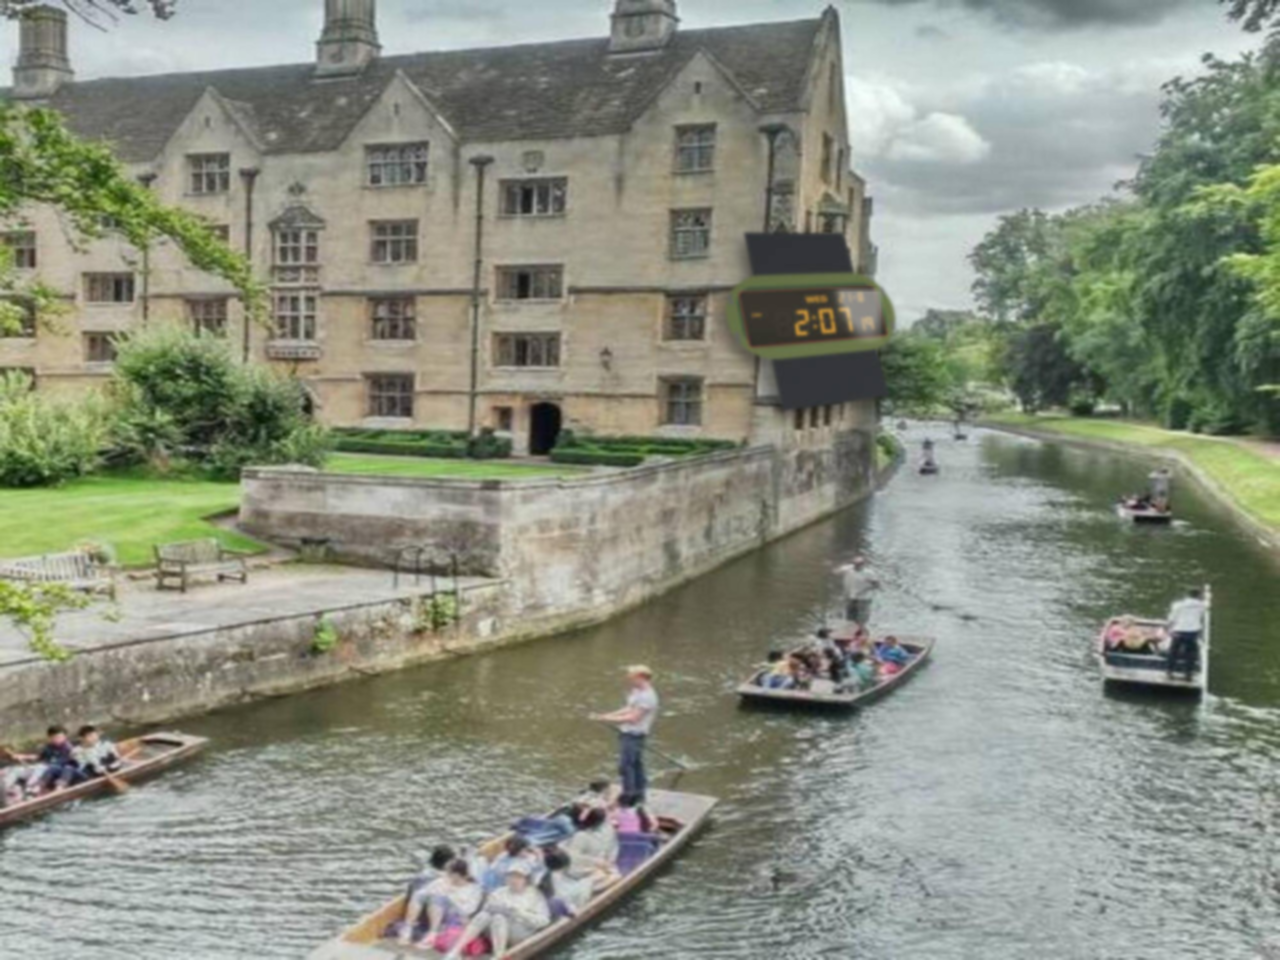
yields h=2 m=7
